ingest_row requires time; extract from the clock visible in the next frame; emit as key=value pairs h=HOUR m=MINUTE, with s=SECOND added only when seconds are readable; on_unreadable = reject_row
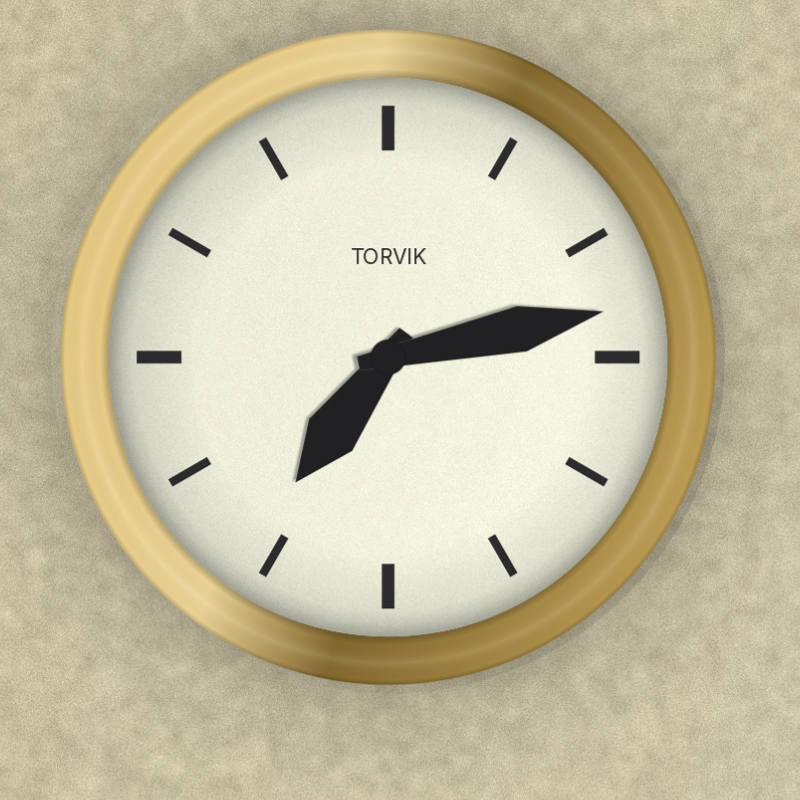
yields h=7 m=13
